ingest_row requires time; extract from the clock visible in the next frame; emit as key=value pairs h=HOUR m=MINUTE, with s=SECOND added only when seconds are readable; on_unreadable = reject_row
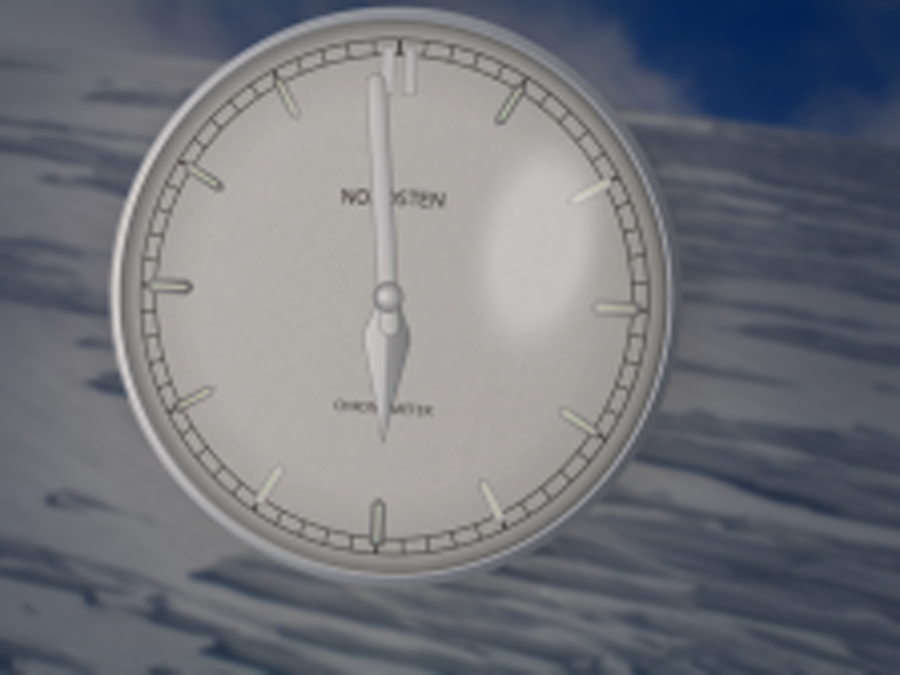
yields h=5 m=59
